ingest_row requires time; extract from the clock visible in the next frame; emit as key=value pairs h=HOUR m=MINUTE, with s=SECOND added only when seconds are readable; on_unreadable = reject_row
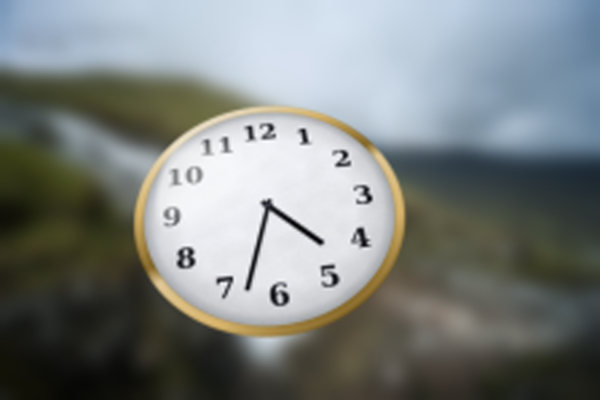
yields h=4 m=33
